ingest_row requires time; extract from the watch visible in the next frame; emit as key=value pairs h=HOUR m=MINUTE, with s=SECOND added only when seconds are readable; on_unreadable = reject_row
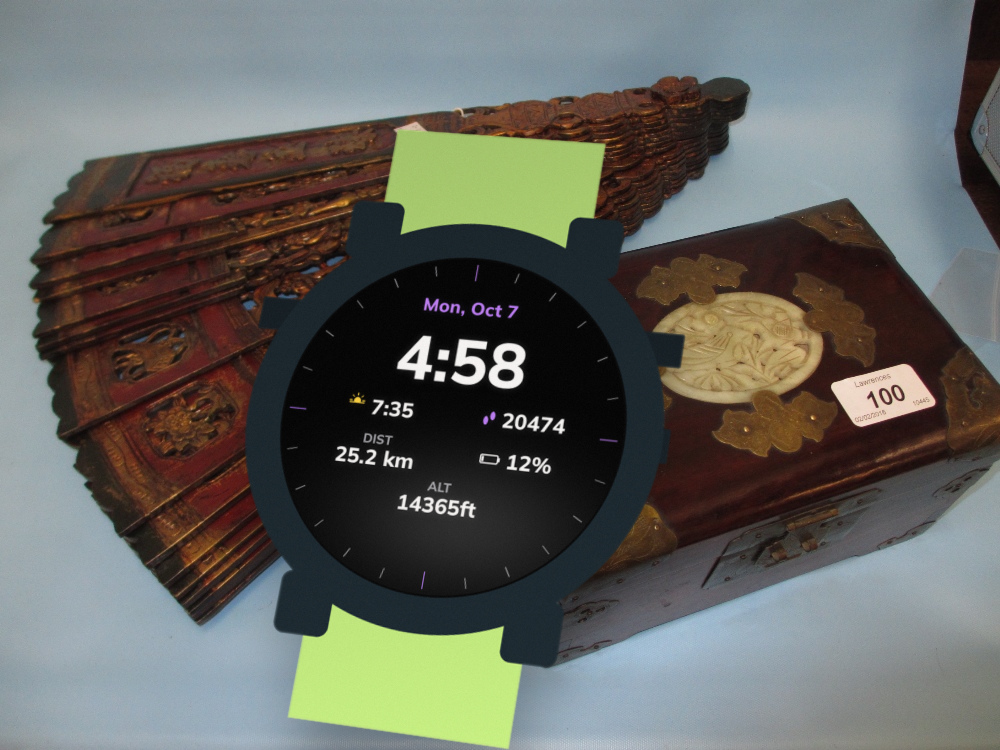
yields h=4 m=58
